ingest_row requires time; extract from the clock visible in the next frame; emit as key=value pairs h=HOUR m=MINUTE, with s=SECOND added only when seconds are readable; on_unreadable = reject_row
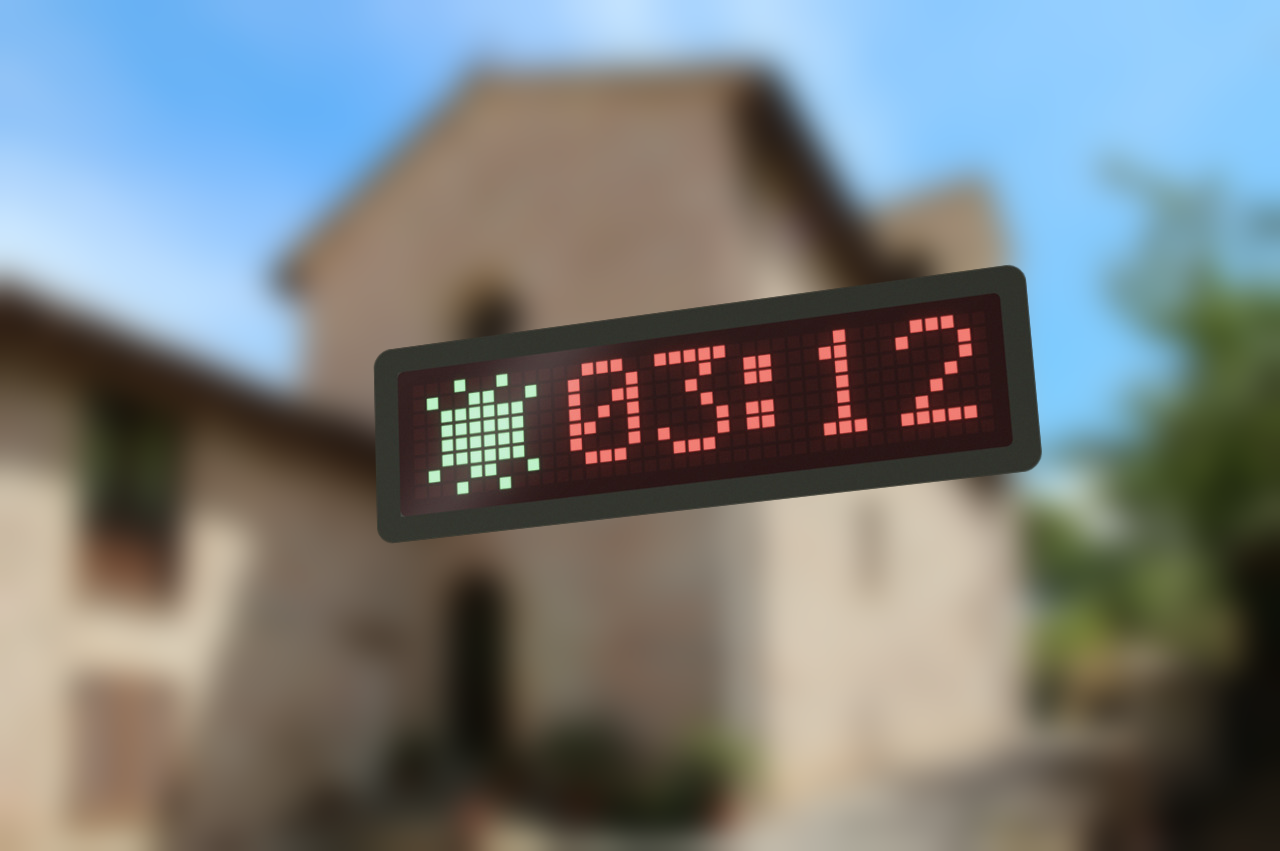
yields h=3 m=12
